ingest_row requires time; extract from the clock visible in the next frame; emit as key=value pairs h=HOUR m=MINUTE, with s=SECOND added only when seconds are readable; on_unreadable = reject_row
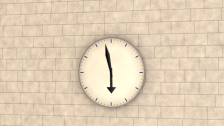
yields h=5 m=58
